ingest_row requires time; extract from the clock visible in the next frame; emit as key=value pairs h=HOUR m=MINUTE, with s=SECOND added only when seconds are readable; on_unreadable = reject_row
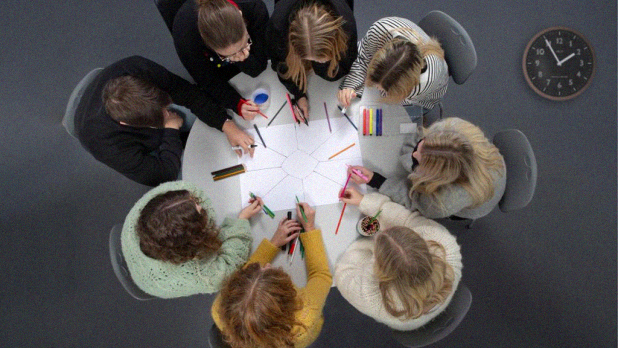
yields h=1 m=55
